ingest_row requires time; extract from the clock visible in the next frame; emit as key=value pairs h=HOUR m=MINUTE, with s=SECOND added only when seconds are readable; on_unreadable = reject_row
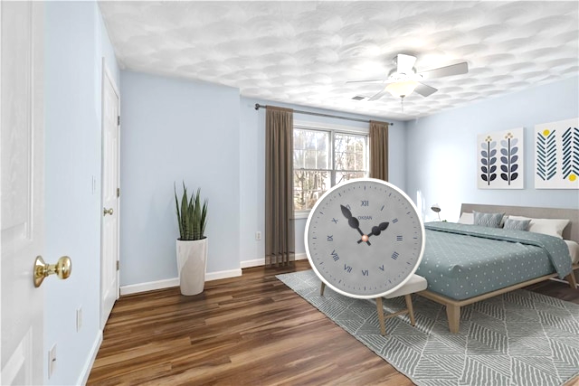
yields h=1 m=54
